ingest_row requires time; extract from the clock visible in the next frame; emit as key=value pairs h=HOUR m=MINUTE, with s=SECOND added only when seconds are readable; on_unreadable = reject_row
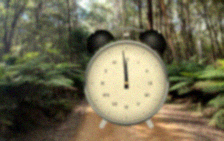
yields h=11 m=59
